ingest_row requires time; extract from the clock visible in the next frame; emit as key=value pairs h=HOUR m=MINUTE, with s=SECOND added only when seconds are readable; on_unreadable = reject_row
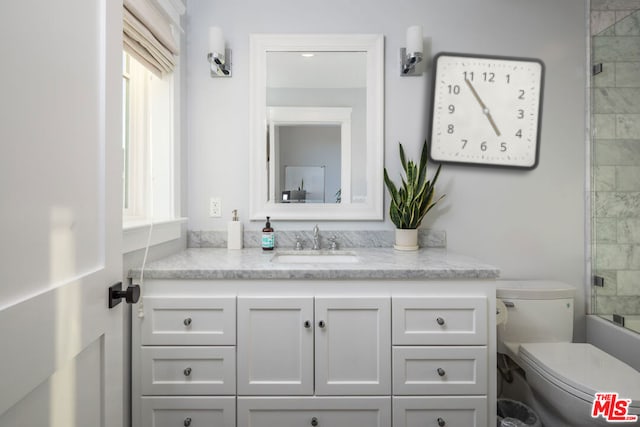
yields h=4 m=54
